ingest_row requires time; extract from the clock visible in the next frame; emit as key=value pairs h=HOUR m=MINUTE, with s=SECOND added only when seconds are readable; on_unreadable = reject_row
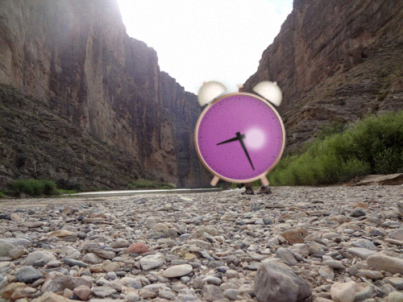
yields h=8 m=26
